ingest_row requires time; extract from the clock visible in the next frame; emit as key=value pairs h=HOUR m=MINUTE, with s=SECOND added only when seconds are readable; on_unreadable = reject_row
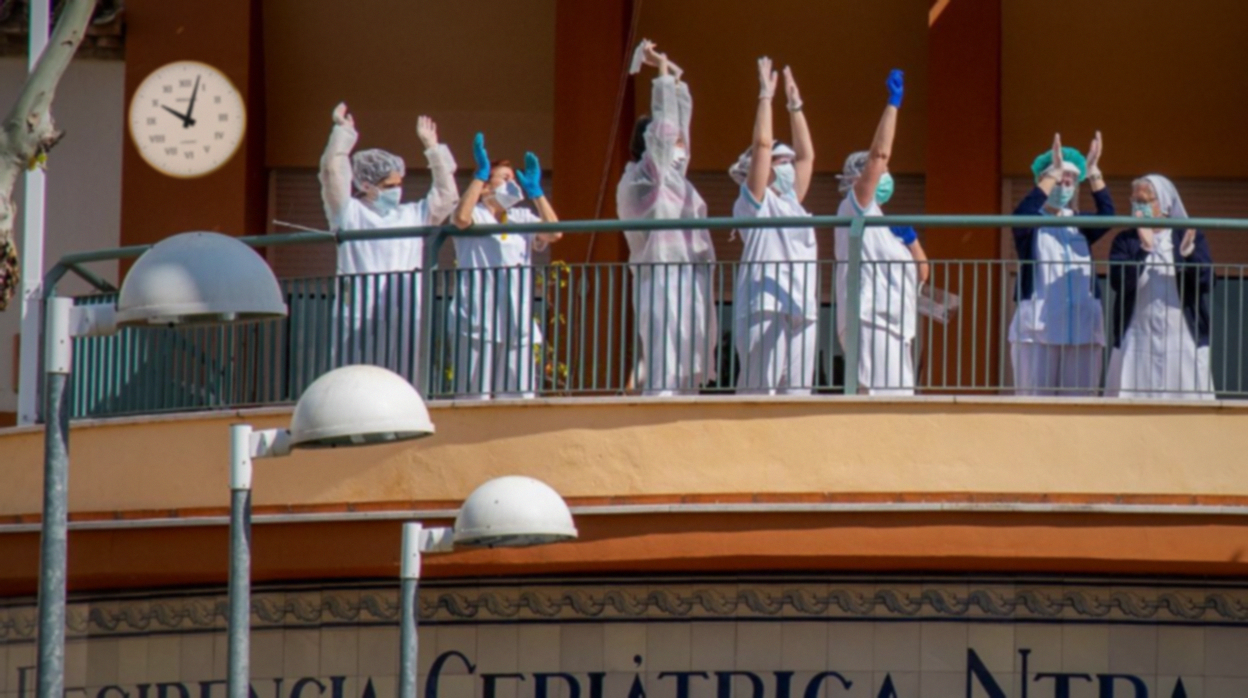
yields h=10 m=3
